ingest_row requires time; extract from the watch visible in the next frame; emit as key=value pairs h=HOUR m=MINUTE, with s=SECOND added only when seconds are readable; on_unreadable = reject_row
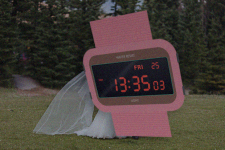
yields h=13 m=35 s=3
